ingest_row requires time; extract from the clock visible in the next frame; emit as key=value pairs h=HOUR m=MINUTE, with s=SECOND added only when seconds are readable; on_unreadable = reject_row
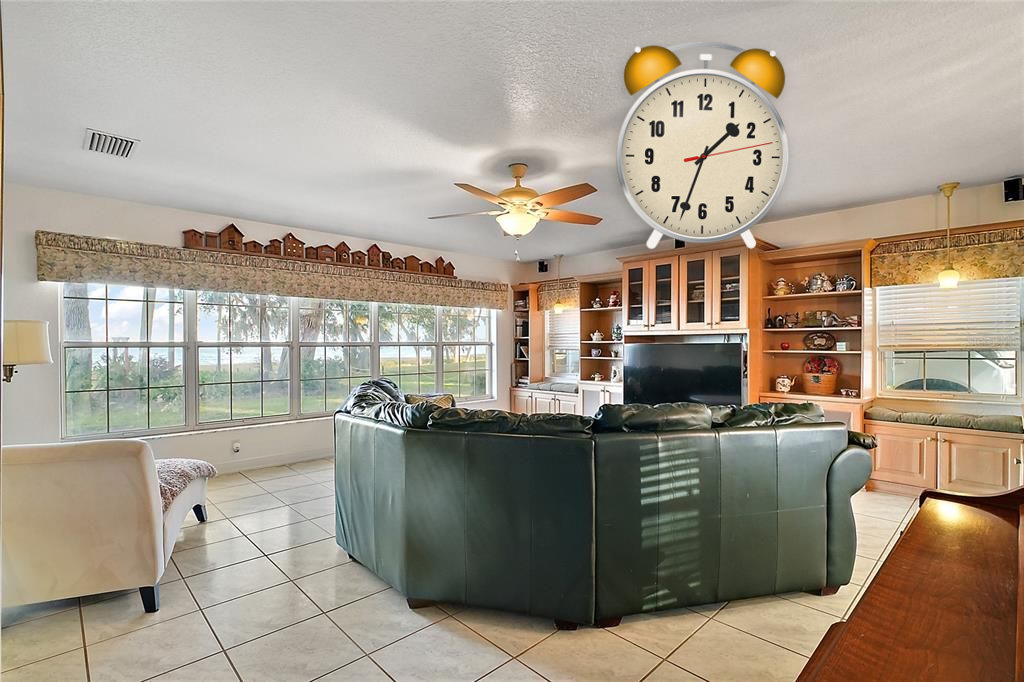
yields h=1 m=33 s=13
